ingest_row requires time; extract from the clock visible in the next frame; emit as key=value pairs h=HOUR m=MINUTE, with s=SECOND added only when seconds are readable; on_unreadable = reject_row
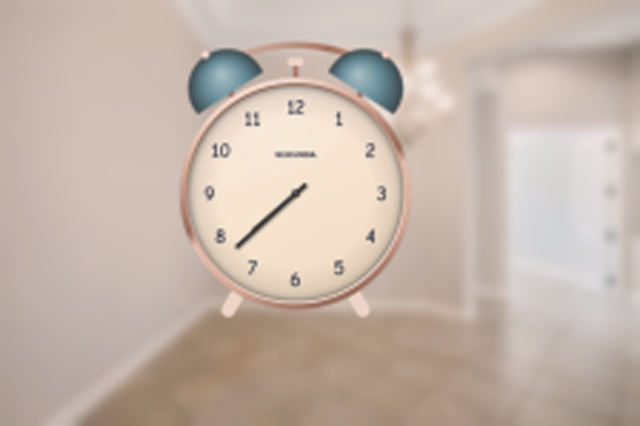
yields h=7 m=38
